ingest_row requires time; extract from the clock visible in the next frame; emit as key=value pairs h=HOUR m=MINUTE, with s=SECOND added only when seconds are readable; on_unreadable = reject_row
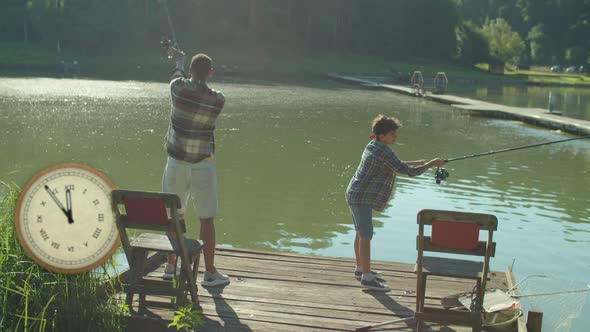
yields h=11 m=54
